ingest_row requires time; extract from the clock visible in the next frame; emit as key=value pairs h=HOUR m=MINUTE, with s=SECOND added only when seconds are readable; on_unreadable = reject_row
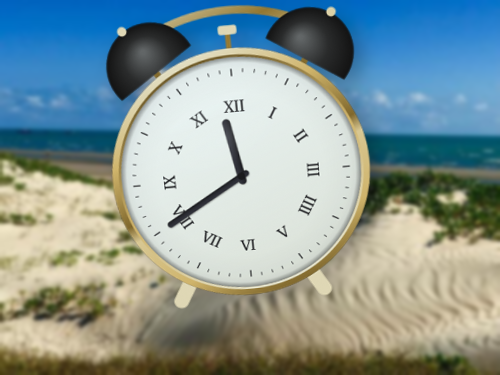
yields h=11 m=40
